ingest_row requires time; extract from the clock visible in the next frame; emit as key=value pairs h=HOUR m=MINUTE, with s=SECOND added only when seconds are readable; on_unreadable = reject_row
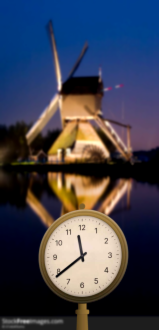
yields h=11 m=39
